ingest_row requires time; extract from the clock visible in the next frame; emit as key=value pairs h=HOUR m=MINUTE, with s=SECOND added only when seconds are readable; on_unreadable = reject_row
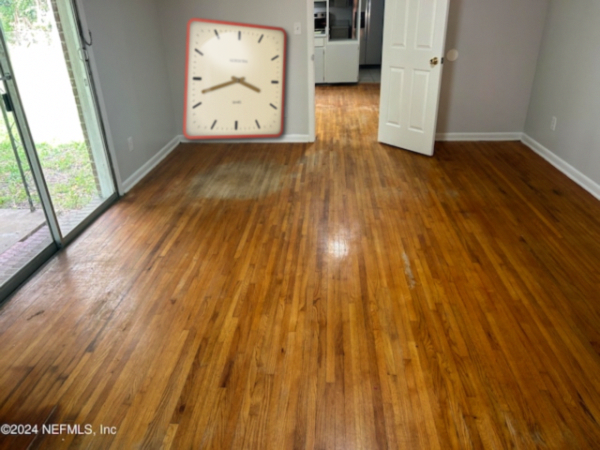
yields h=3 m=42
